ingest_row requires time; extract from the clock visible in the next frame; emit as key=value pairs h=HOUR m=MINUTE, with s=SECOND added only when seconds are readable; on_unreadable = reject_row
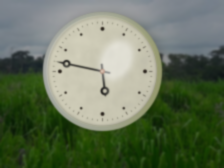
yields h=5 m=47
